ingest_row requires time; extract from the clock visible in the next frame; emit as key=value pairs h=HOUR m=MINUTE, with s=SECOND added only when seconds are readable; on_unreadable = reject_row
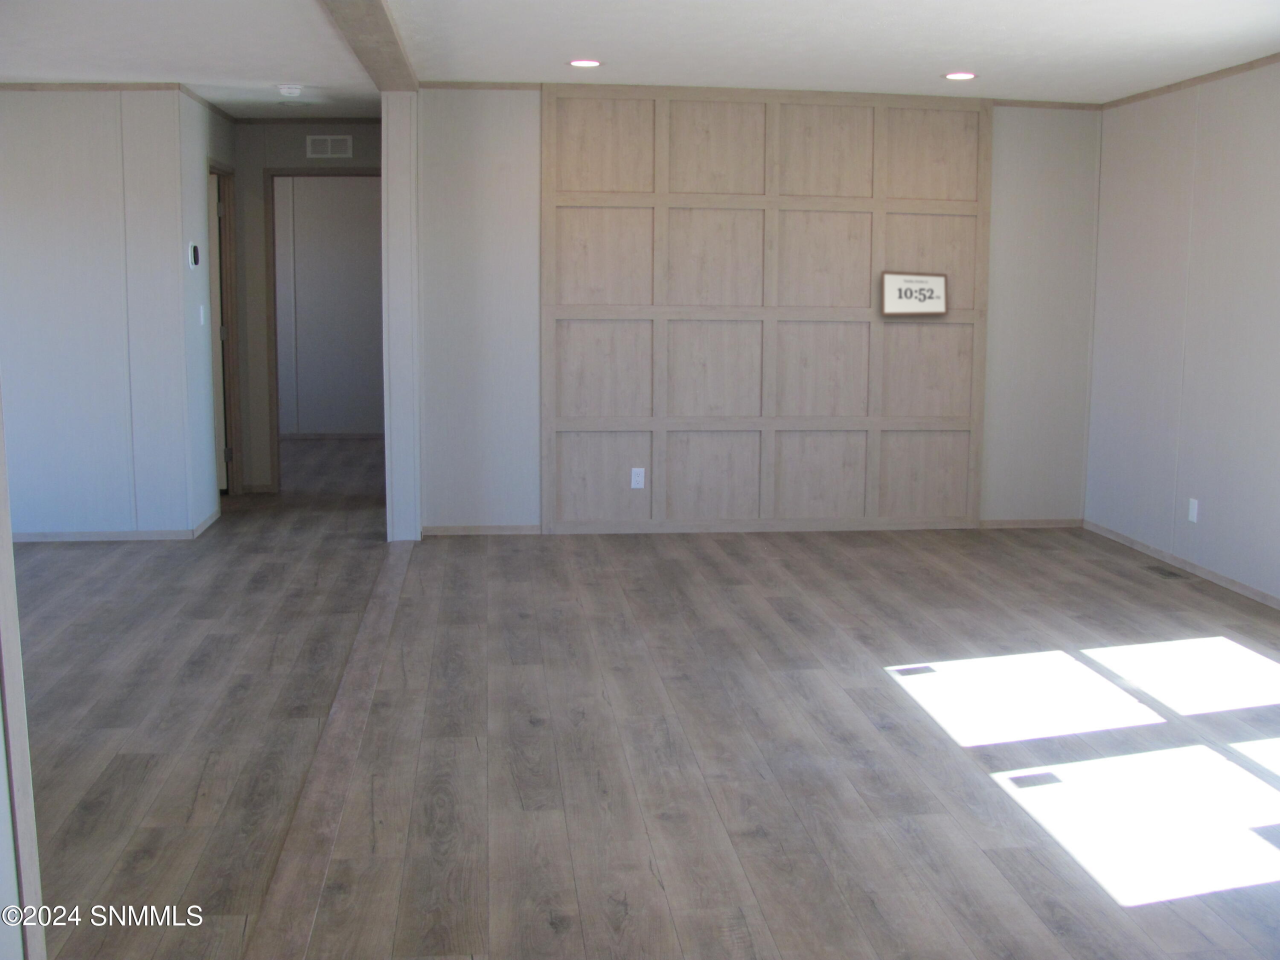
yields h=10 m=52
